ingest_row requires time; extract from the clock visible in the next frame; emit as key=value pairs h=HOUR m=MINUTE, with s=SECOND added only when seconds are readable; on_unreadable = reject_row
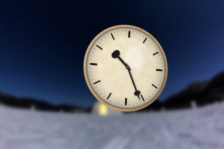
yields h=10 m=26
